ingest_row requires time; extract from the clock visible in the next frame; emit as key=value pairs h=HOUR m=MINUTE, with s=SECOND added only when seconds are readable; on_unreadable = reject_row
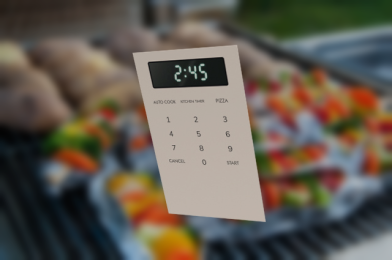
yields h=2 m=45
